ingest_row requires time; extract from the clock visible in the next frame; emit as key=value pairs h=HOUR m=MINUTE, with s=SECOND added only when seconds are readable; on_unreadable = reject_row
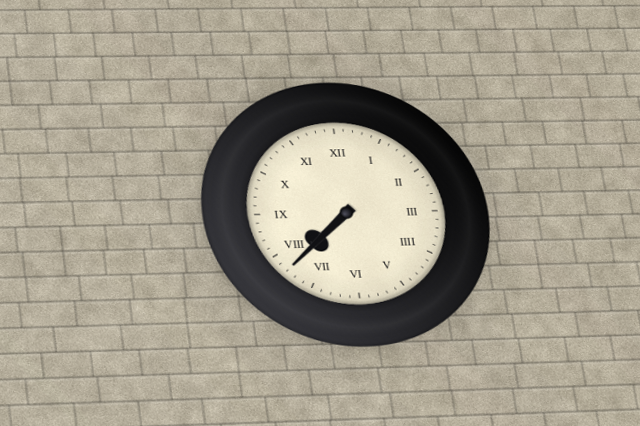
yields h=7 m=38
